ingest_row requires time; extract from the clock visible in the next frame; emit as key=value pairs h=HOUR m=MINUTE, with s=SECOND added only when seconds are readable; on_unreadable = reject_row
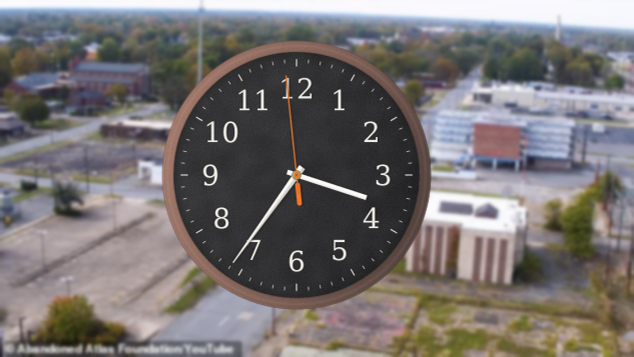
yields h=3 m=35 s=59
